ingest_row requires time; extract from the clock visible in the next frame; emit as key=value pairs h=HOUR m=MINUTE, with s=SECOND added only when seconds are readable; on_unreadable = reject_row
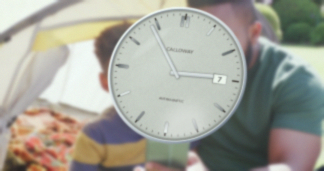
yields h=2 m=54
